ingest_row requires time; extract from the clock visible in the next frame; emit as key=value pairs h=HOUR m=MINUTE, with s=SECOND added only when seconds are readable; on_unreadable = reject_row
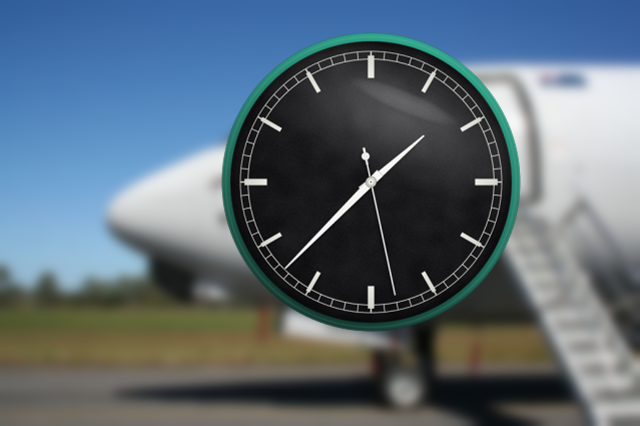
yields h=1 m=37 s=28
